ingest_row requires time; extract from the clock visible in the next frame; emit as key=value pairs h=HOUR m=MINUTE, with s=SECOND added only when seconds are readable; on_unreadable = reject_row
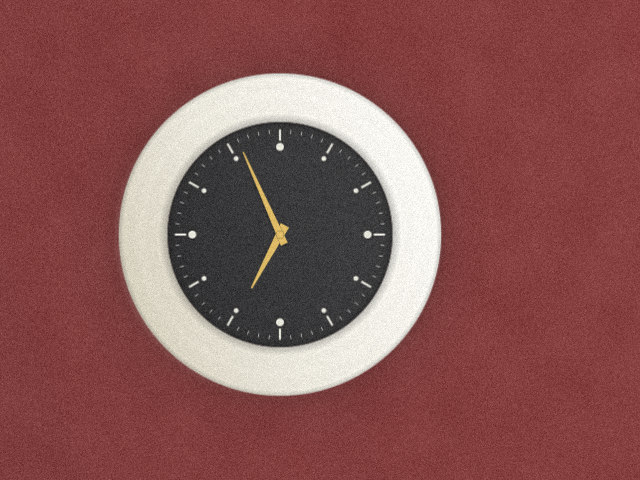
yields h=6 m=56
